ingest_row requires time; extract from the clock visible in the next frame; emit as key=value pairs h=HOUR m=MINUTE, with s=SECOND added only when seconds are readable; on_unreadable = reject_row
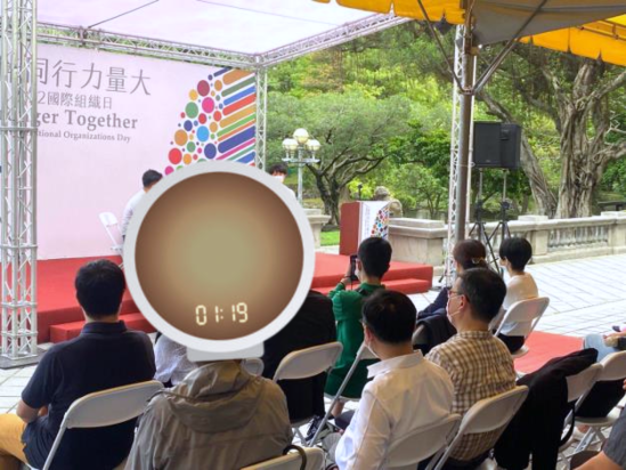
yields h=1 m=19
